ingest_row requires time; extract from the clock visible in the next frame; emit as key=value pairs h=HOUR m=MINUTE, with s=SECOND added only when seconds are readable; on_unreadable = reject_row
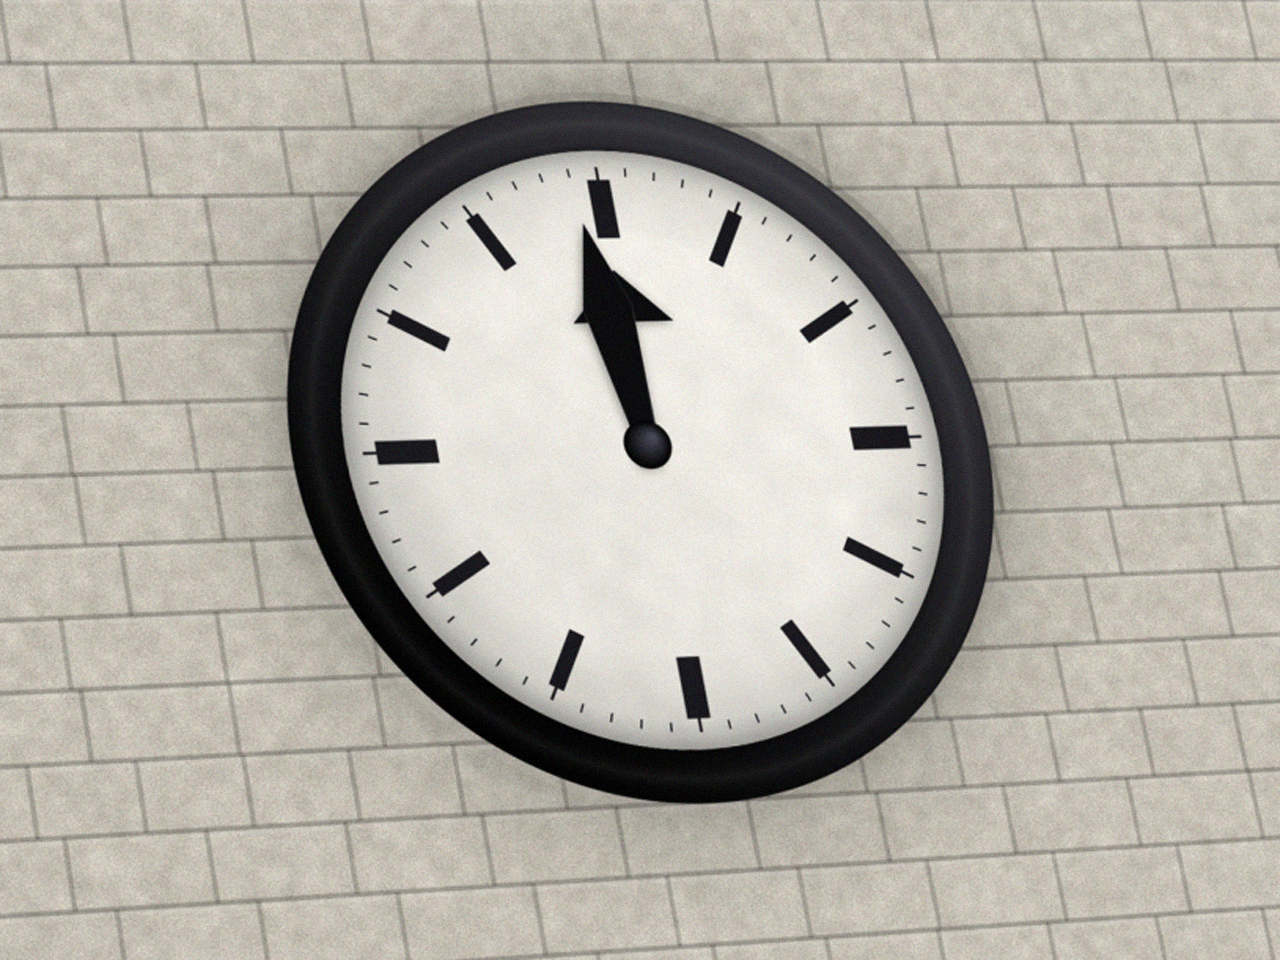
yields h=11 m=59
